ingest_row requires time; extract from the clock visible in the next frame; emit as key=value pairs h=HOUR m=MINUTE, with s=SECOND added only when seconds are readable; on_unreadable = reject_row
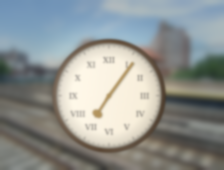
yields h=7 m=6
